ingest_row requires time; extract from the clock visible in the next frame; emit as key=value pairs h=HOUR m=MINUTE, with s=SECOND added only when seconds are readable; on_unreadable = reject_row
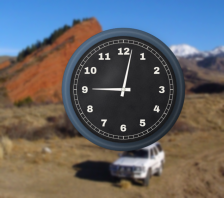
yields h=9 m=2
